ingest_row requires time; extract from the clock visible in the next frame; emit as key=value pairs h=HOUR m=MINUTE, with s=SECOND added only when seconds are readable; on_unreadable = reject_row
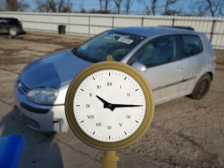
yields h=10 m=15
